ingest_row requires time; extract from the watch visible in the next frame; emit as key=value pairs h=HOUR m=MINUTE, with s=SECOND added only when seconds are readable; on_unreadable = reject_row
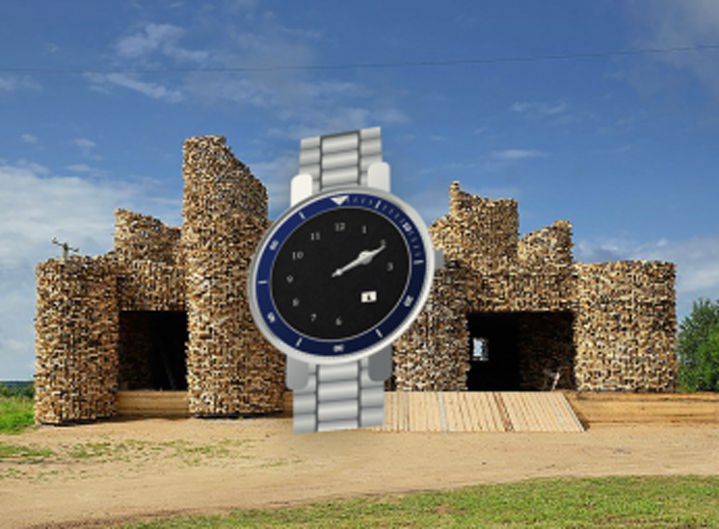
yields h=2 m=11
